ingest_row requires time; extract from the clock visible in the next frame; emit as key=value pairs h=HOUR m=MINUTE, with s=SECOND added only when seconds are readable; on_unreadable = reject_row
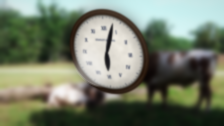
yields h=6 m=3
